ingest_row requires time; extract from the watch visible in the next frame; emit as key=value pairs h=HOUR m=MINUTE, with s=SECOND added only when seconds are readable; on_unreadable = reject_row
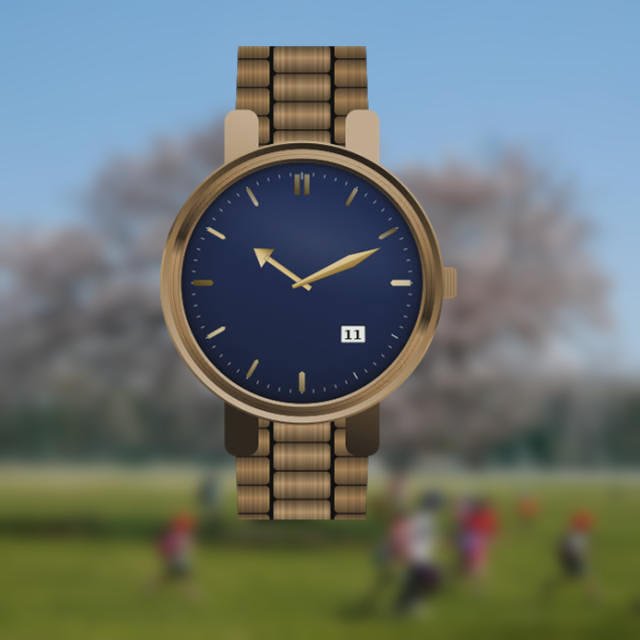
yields h=10 m=11
